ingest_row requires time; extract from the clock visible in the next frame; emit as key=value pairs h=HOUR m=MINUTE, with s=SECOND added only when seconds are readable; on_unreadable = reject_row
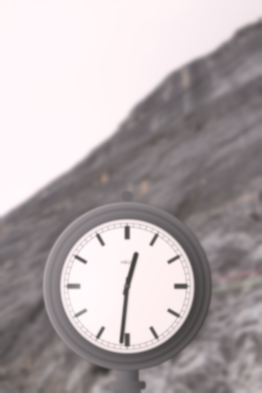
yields h=12 m=31
